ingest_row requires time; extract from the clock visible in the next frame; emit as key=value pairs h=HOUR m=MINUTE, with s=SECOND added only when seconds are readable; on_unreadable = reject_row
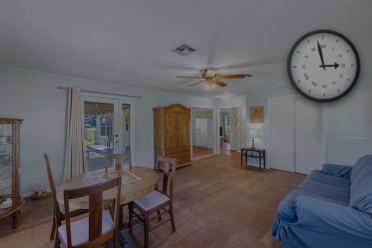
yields h=2 m=58
